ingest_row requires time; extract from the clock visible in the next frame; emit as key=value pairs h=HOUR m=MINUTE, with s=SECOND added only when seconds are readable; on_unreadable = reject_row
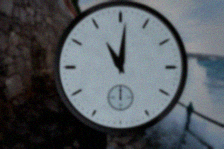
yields h=11 m=1
